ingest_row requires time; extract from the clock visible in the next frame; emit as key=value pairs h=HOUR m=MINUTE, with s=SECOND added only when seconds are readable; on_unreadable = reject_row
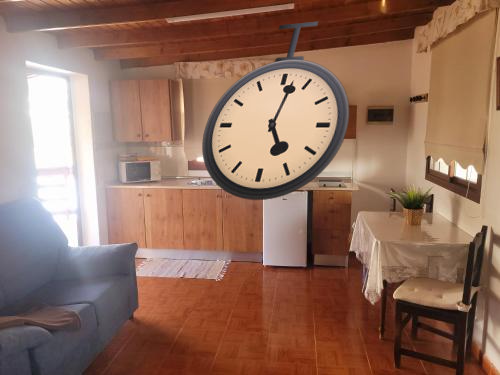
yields h=5 m=2
